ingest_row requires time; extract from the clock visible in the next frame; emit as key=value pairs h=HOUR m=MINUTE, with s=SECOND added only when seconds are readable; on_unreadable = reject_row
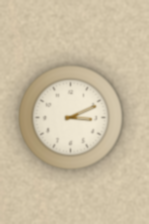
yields h=3 m=11
